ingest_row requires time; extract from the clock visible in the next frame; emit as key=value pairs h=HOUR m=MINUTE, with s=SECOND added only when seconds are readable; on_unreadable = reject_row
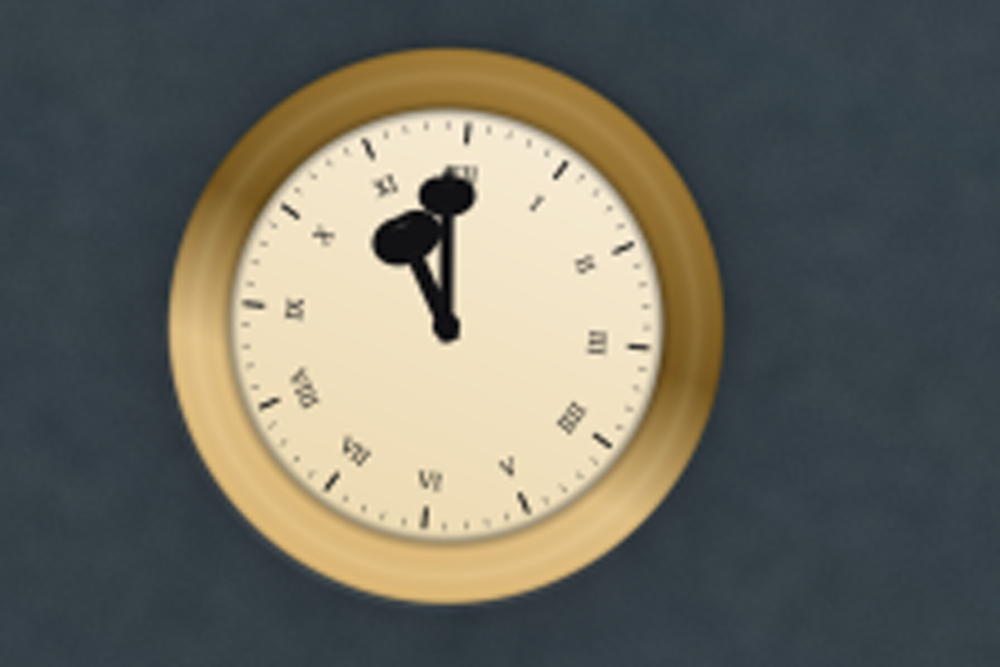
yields h=10 m=59
